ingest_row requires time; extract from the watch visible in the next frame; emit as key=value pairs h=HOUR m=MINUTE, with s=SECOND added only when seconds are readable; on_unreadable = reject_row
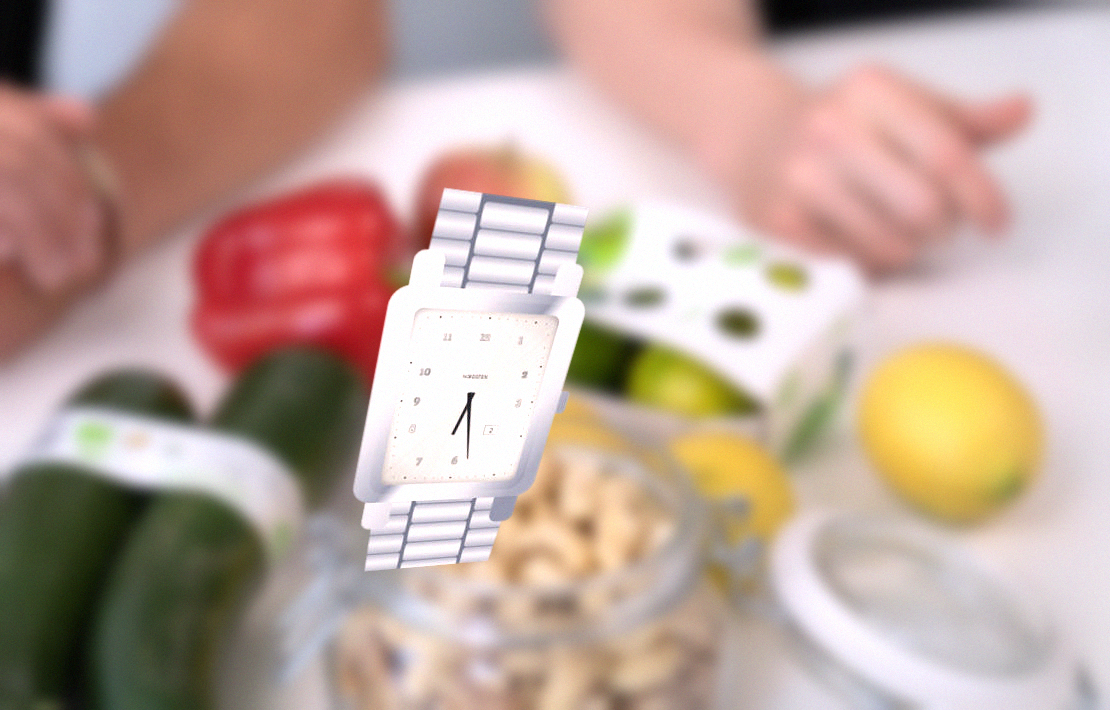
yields h=6 m=28
